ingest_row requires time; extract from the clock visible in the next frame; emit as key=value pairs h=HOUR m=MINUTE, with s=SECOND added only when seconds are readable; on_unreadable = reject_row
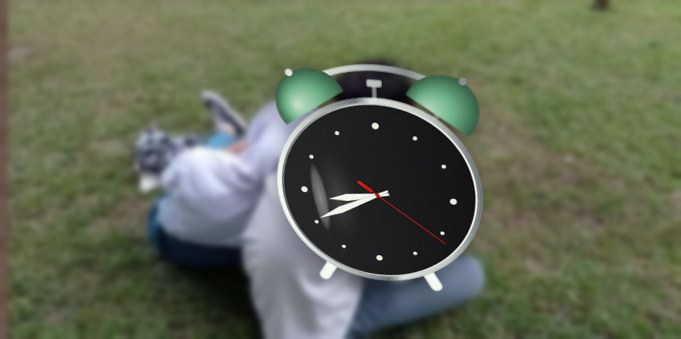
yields h=8 m=40 s=21
